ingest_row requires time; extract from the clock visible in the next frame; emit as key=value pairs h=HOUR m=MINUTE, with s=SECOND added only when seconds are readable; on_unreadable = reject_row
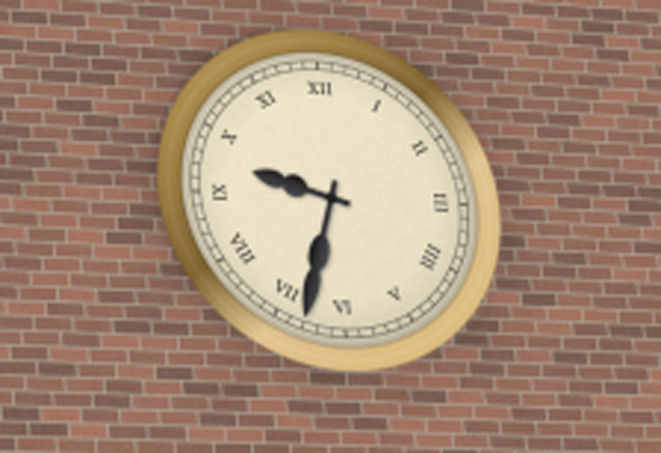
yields h=9 m=33
